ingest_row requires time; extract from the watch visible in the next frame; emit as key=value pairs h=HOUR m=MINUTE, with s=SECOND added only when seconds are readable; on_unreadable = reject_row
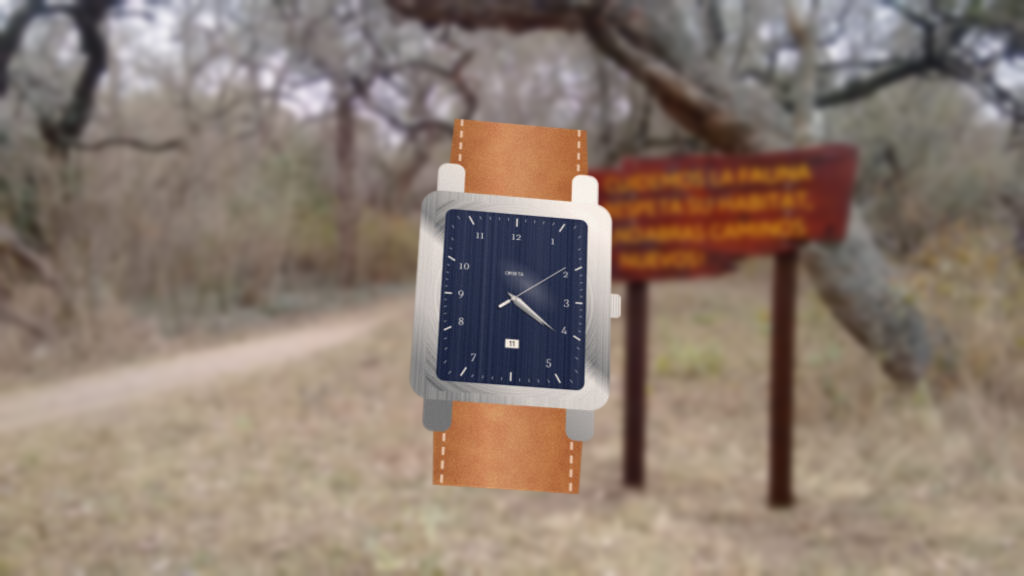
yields h=4 m=21 s=9
